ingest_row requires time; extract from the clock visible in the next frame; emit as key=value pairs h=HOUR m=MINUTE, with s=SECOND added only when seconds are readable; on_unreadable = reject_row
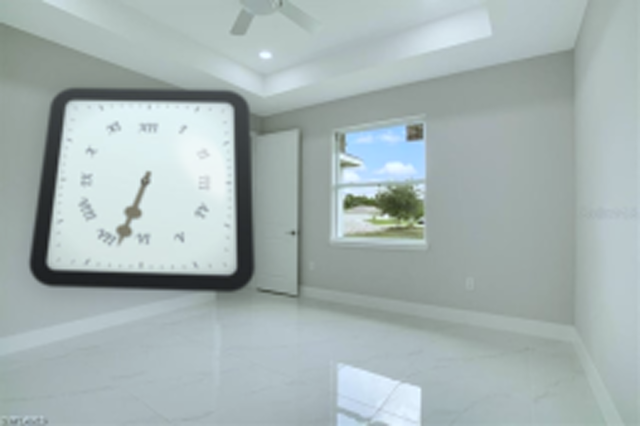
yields h=6 m=33
